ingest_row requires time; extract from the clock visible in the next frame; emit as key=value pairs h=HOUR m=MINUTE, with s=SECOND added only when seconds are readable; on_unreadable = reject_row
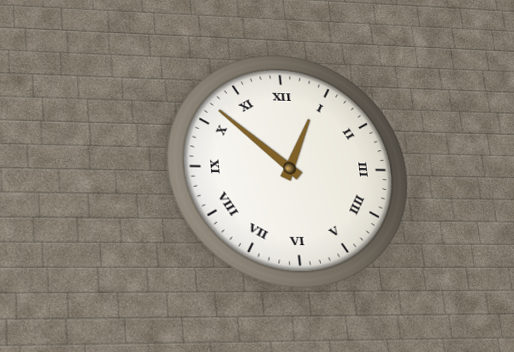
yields h=12 m=52
